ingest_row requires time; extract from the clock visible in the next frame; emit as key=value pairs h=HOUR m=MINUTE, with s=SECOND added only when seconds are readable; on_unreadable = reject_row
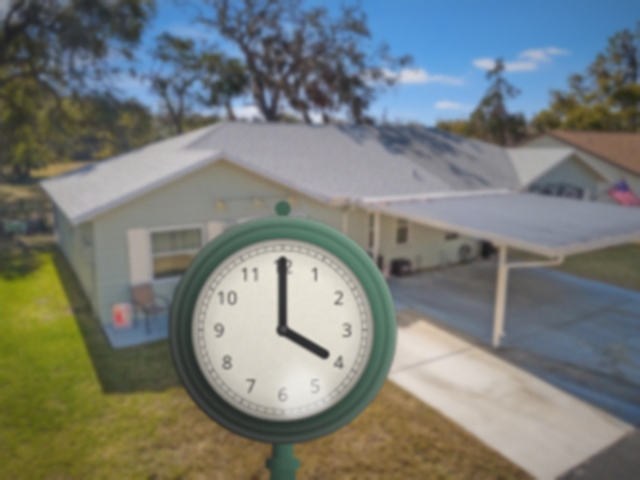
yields h=4 m=0
